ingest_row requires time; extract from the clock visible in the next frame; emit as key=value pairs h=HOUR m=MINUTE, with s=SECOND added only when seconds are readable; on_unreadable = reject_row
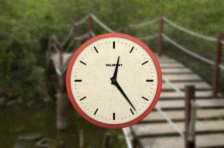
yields h=12 m=24
